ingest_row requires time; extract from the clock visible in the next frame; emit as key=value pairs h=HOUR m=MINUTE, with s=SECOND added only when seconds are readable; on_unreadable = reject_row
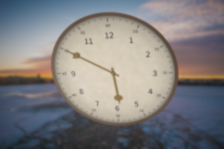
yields h=5 m=50
